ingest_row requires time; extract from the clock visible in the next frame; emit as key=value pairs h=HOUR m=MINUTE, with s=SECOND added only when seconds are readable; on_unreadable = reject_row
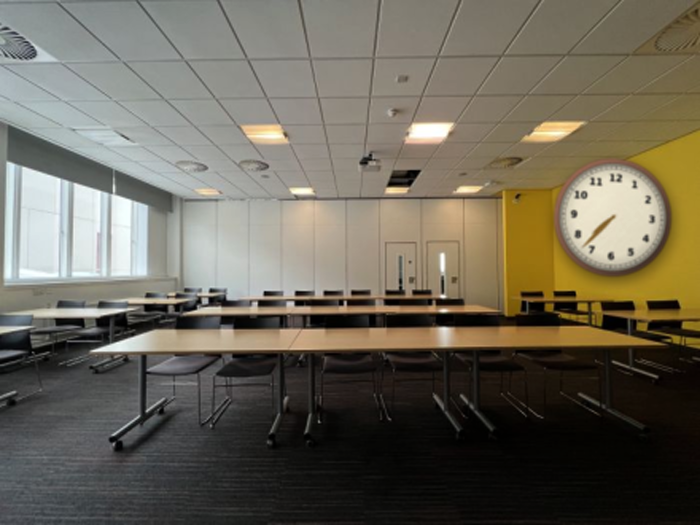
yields h=7 m=37
